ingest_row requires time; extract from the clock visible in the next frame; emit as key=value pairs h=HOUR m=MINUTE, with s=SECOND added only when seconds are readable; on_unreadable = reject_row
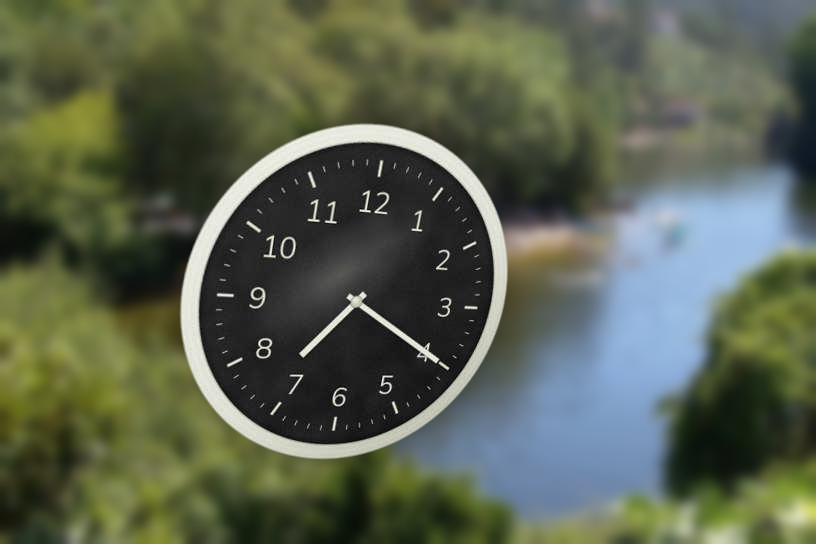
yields h=7 m=20
